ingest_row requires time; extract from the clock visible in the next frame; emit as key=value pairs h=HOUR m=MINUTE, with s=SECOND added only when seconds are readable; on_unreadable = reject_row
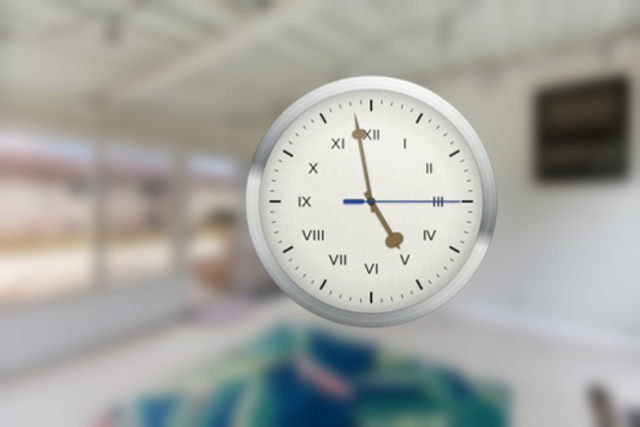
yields h=4 m=58 s=15
